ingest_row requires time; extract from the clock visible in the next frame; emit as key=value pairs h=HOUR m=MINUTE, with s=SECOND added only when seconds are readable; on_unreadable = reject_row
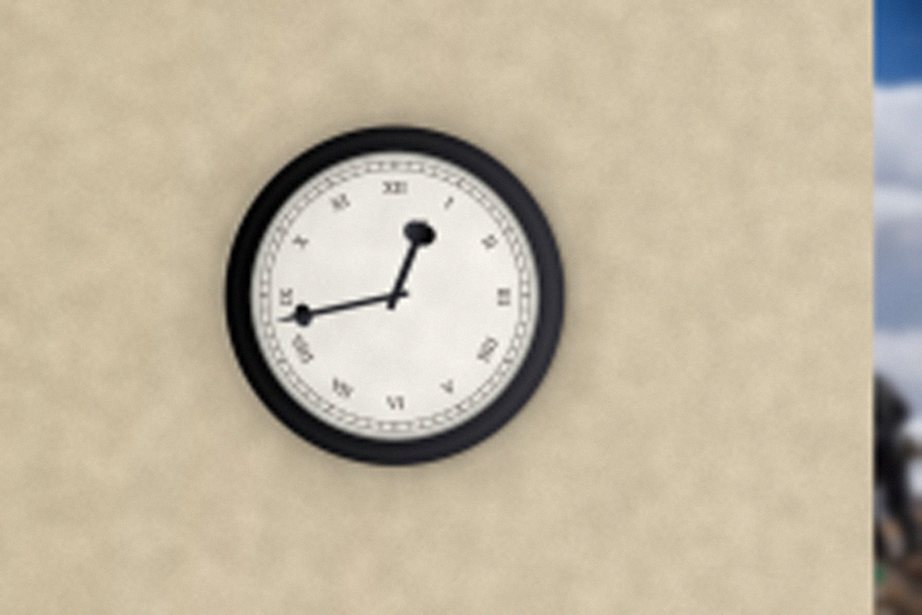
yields h=12 m=43
